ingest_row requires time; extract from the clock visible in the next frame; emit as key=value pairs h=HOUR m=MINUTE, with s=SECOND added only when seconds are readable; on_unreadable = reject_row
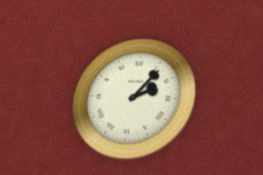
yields h=2 m=6
